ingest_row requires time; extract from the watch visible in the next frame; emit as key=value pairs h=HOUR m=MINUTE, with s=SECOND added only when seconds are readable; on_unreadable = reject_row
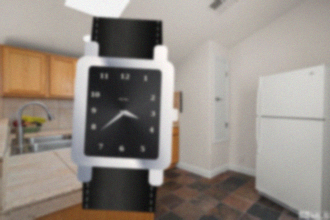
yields h=3 m=38
